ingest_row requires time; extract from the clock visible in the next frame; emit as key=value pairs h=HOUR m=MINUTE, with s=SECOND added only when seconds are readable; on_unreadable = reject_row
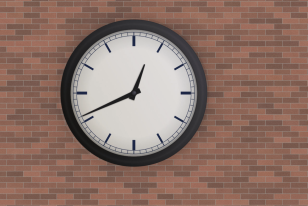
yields h=12 m=41
